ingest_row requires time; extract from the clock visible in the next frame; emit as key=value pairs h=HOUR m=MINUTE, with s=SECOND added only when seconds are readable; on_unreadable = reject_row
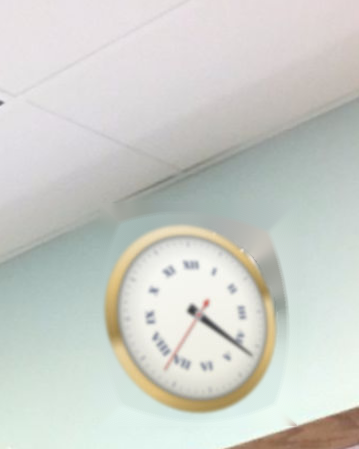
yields h=4 m=21 s=37
